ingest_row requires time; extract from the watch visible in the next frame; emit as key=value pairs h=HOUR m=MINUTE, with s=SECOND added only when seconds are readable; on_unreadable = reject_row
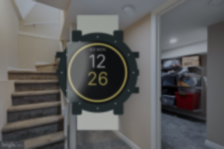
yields h=12 m=26
